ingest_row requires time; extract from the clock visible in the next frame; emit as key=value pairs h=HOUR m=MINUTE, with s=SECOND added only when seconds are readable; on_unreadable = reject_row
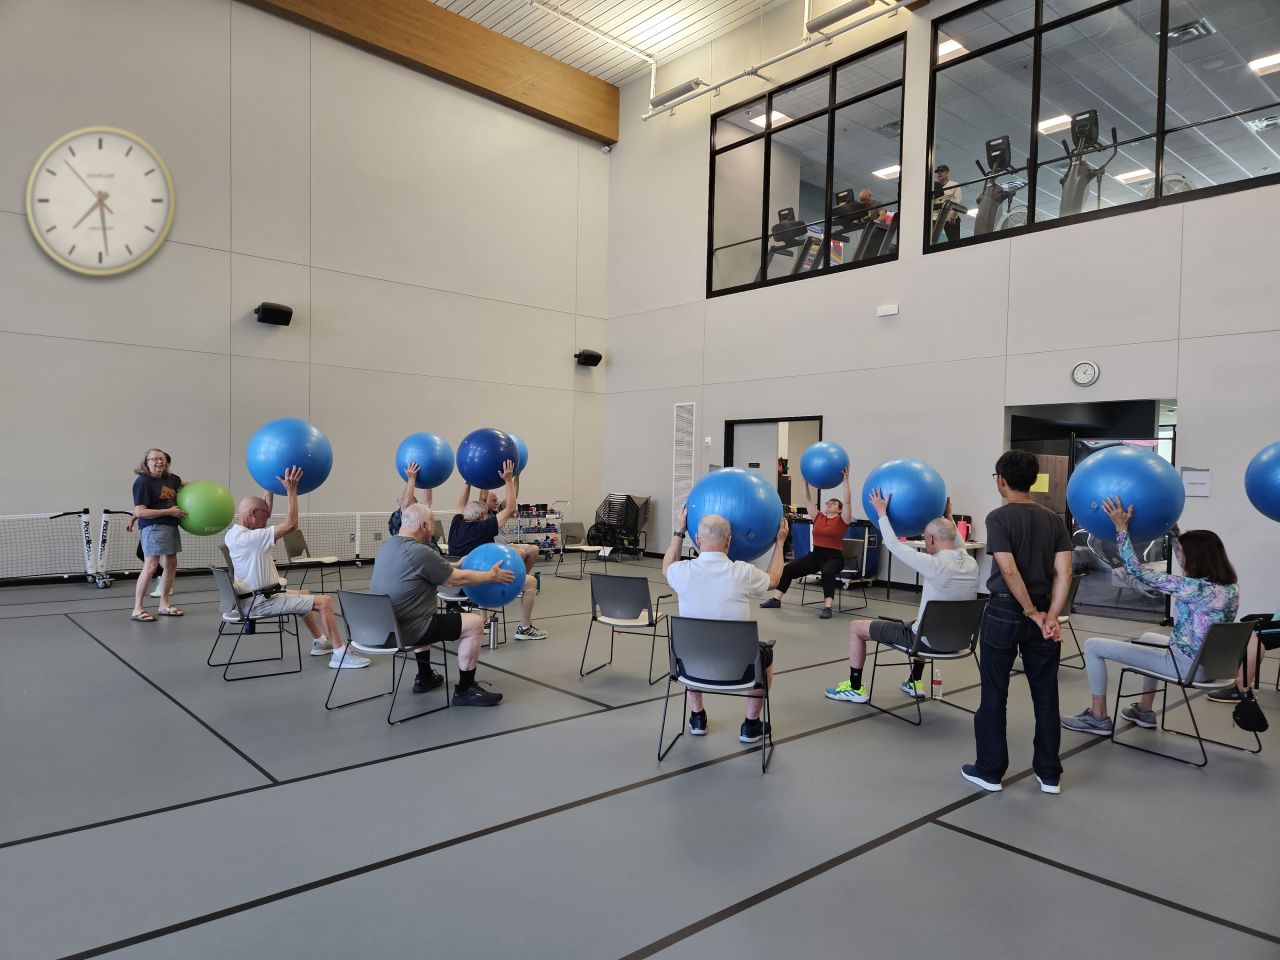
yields h=7 m=28 s=53
